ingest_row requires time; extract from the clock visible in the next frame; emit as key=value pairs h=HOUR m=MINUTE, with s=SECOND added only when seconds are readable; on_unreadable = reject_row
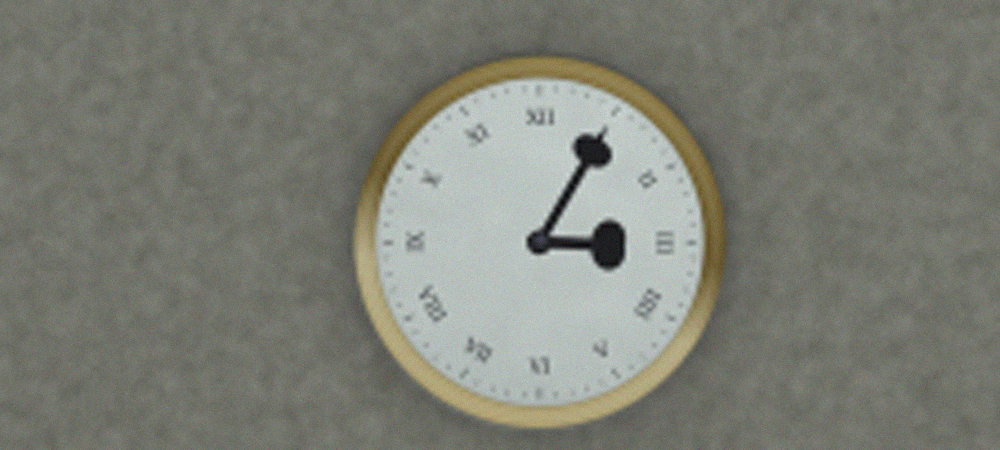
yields h=3 m=5
